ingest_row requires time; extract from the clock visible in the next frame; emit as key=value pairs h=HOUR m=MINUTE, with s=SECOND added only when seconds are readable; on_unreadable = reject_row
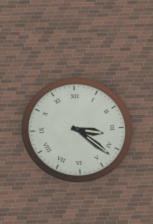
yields h=3 m=22
